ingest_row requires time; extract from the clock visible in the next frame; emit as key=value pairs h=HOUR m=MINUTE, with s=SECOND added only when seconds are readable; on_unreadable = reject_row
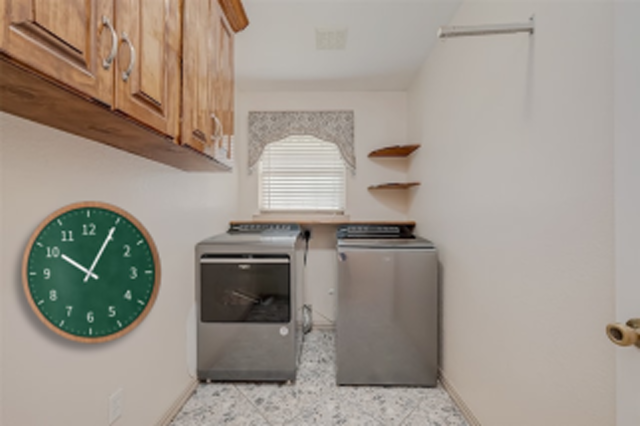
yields h=10 m=5
